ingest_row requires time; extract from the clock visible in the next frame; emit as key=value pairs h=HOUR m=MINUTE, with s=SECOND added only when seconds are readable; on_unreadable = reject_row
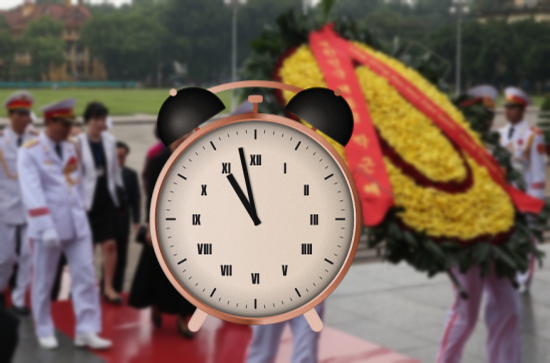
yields h=10 m=58
